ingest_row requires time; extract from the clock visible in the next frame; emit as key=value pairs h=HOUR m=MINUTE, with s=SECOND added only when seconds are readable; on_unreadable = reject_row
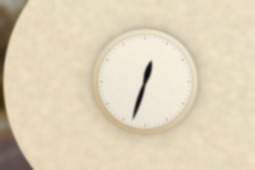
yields h=12 m=33
